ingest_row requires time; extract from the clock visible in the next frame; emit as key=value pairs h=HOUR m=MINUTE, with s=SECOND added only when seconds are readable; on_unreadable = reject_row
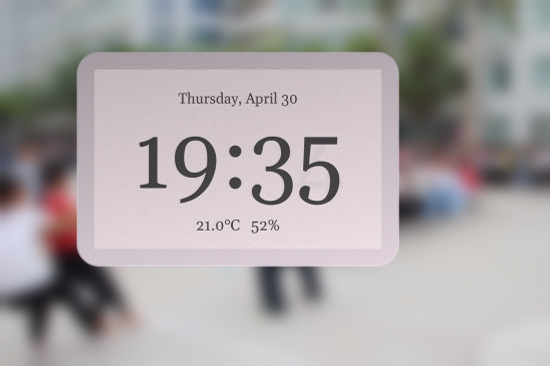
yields h=19 m=35
